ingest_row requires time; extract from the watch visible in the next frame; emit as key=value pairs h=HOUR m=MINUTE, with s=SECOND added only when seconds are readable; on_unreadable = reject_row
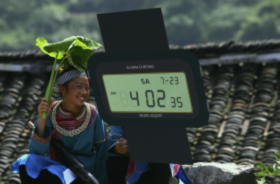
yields h=4 m=2 s=35
